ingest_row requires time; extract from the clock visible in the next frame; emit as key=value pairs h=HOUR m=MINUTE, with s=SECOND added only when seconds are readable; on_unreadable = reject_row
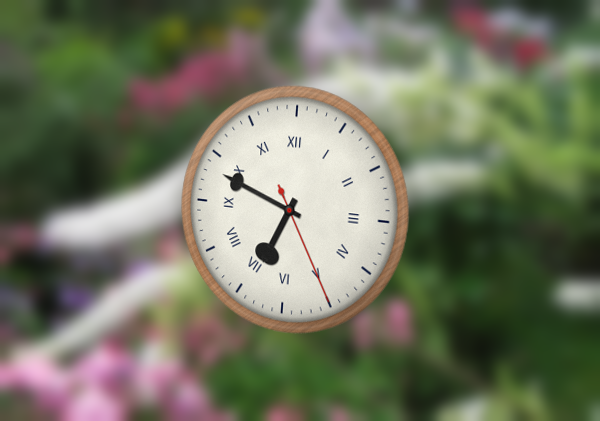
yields h=6 m=48 s=25
